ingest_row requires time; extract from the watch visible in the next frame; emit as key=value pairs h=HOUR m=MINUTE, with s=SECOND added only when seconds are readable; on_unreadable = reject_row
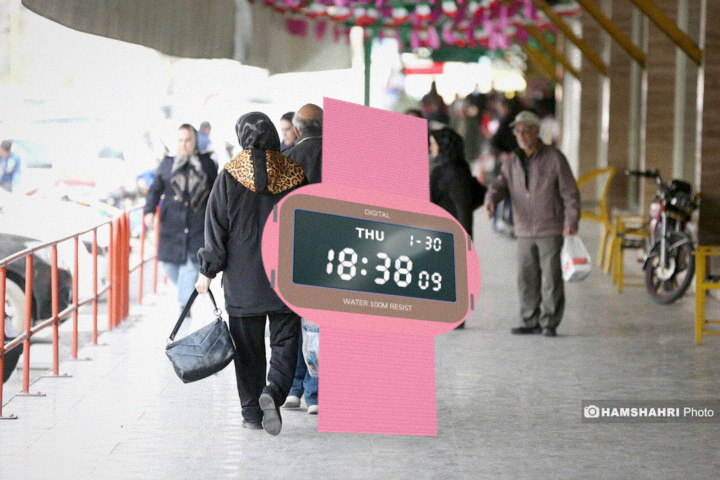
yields h=18 m=38 s=9
